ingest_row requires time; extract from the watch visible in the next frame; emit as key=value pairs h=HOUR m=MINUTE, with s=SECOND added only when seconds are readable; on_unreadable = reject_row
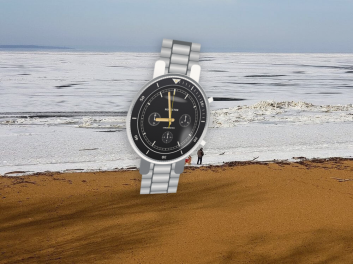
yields h=8 m=58
